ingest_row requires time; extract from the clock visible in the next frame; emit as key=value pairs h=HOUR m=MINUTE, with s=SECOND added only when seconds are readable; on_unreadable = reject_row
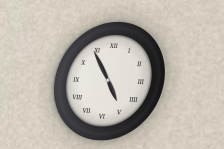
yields h=4 m=54
